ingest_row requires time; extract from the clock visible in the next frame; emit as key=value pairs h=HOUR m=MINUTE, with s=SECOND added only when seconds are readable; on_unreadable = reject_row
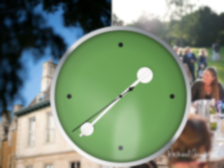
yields h=1 m=37 s=39
